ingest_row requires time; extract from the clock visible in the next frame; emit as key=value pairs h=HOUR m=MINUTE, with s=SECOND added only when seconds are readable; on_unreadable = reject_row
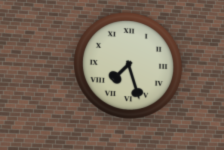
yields h=7 m=27
